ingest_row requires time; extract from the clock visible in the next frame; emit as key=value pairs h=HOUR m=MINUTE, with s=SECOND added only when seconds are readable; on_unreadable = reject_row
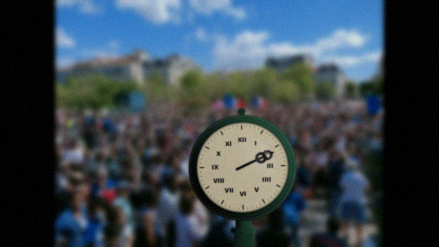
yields h=2 m=11
